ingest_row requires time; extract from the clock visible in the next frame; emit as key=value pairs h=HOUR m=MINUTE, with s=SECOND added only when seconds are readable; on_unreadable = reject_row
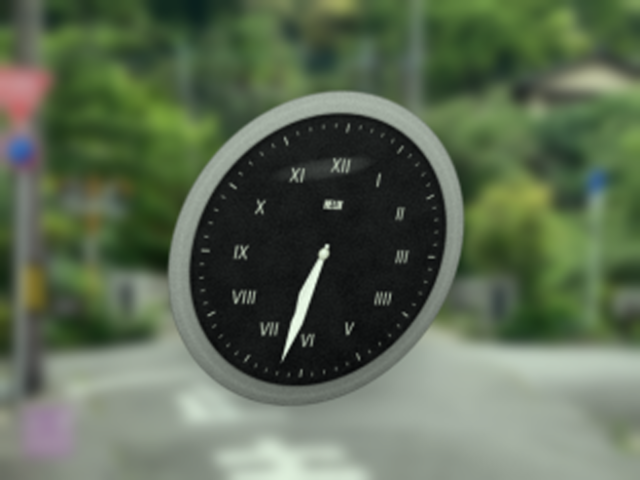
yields h=6 m=32
